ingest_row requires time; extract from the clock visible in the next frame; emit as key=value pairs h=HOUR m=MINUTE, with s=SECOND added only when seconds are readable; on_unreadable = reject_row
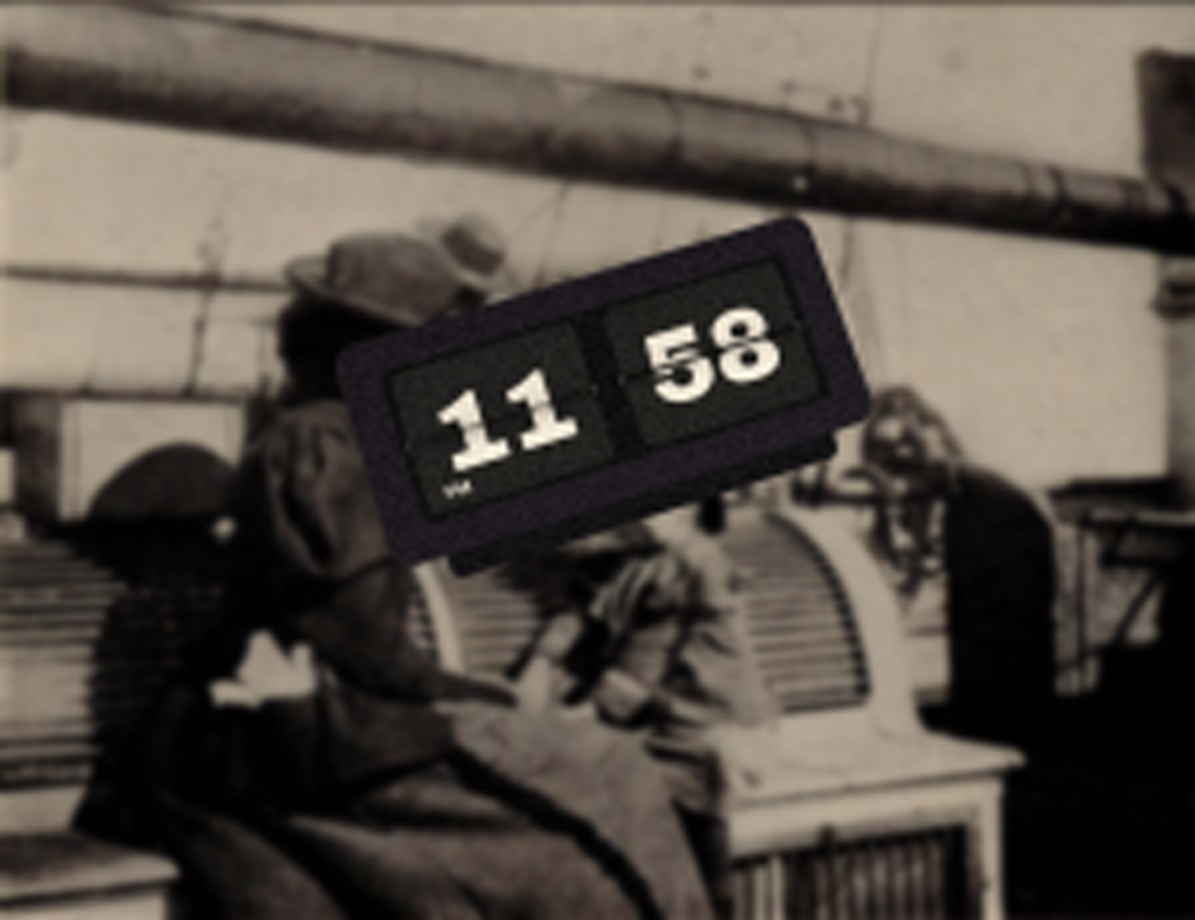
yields h=11 m=58
